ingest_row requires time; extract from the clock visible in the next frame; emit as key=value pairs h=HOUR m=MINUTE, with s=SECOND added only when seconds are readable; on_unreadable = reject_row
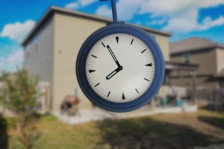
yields h=7 m=56
